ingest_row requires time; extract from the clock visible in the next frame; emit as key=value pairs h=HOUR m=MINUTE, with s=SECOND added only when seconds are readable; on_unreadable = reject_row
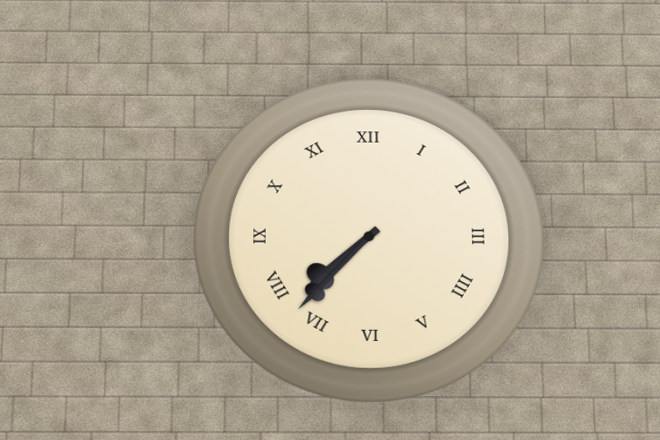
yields h=7 m=37
